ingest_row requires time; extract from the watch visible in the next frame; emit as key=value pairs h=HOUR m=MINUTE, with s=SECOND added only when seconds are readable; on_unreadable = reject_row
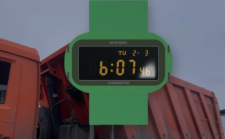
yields h=6 m=7 s=46
